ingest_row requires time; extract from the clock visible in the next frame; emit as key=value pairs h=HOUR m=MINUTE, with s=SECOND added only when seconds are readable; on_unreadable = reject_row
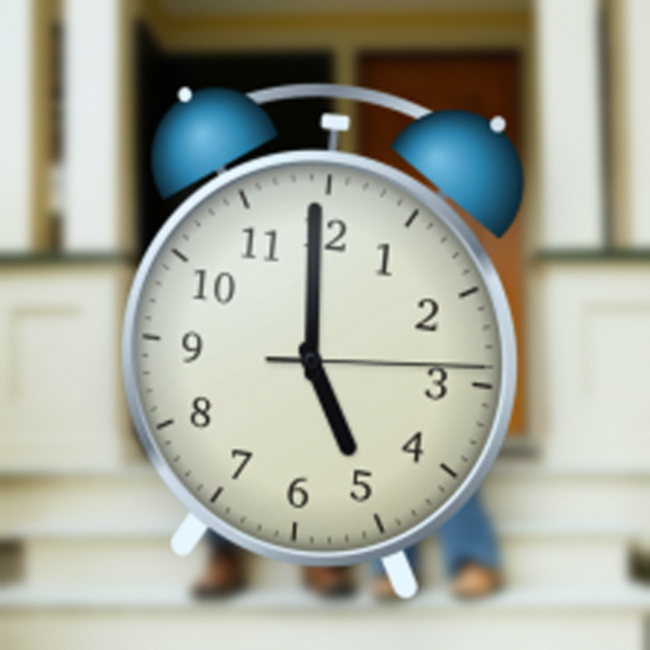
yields h=4 m=59 s=14
